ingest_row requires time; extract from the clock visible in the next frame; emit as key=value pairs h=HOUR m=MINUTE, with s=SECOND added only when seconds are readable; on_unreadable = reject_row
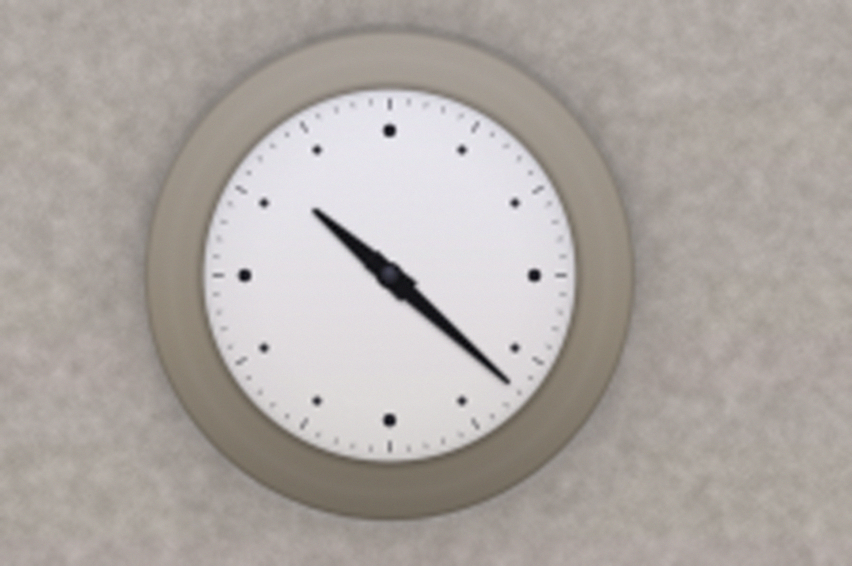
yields h=10 m=22
